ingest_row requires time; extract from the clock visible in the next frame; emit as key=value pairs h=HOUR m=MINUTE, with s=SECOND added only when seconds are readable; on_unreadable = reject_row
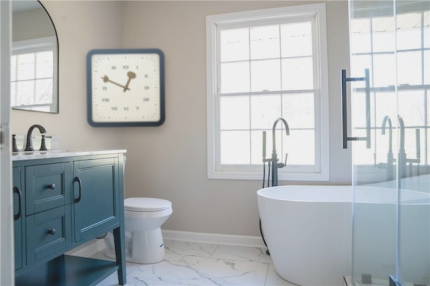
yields h=12 m=49
